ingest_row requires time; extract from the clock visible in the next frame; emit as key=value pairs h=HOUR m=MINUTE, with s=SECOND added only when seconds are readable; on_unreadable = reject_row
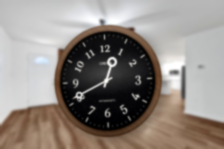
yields h=12 m=41
